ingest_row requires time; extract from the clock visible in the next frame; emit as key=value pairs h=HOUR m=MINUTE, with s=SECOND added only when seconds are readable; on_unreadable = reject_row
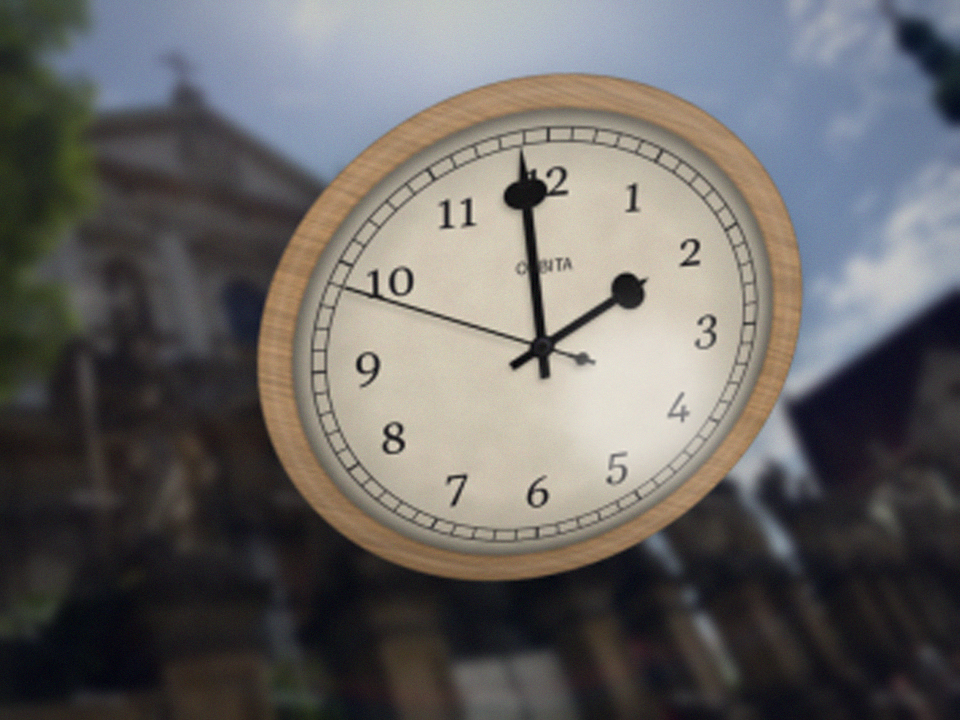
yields h=1 m=58 s=49
